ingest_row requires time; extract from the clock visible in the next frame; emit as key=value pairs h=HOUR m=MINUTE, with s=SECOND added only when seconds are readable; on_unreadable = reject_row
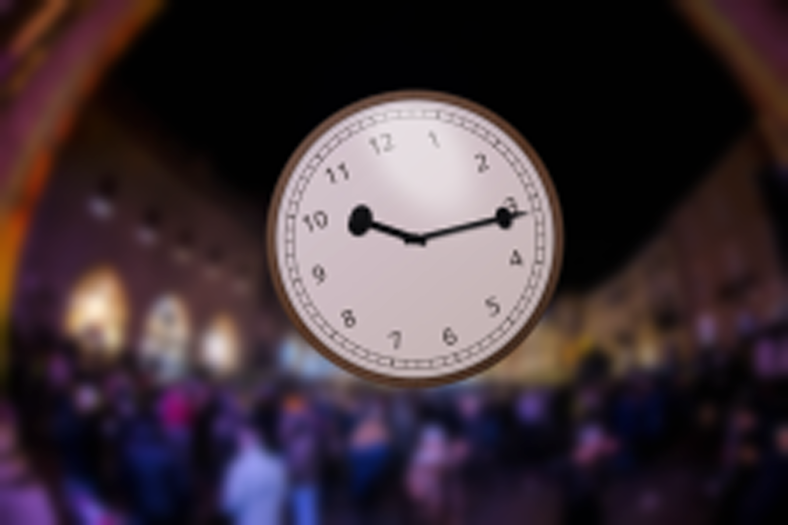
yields h=10 m=16
